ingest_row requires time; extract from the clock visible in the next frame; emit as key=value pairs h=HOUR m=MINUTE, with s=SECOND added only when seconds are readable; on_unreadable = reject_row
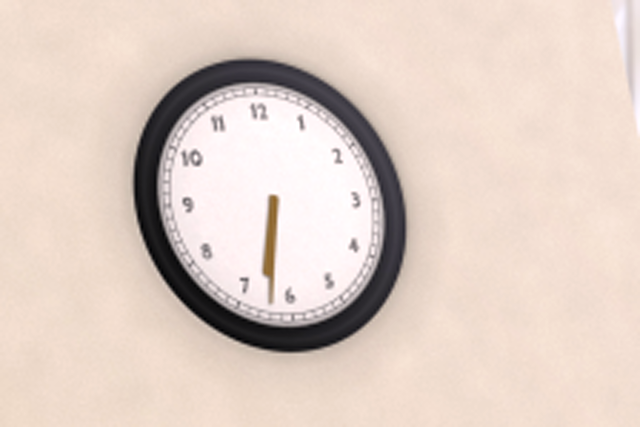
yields h=6 m=32
